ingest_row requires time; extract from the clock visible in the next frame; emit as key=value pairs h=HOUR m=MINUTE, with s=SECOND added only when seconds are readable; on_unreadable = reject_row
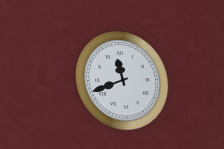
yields h=11 m=42
